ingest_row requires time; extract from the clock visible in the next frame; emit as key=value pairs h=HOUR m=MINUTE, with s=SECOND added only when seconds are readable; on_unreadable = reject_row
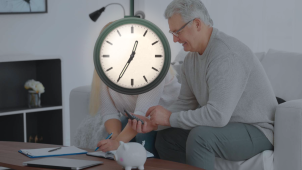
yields h=12 m=35
